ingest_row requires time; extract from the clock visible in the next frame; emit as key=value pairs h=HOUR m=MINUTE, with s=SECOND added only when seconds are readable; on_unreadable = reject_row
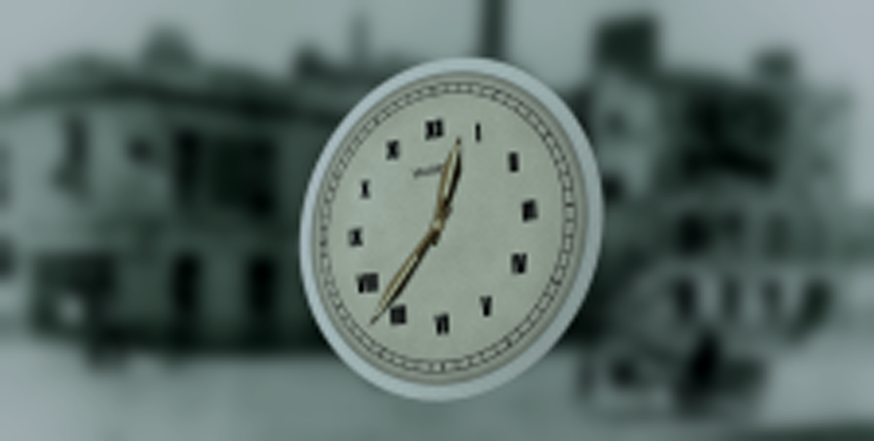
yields h=12 m=37
